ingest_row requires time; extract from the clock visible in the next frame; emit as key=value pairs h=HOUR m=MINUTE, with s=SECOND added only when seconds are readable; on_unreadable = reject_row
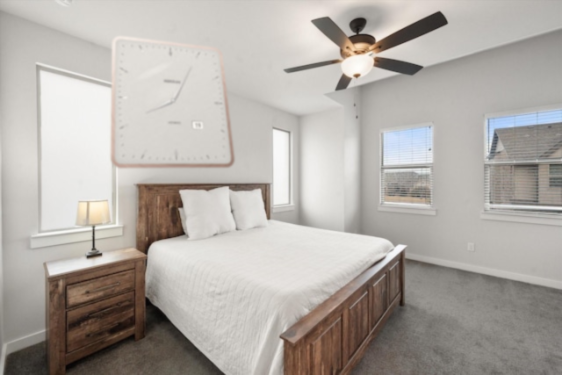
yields h=8 m=5
